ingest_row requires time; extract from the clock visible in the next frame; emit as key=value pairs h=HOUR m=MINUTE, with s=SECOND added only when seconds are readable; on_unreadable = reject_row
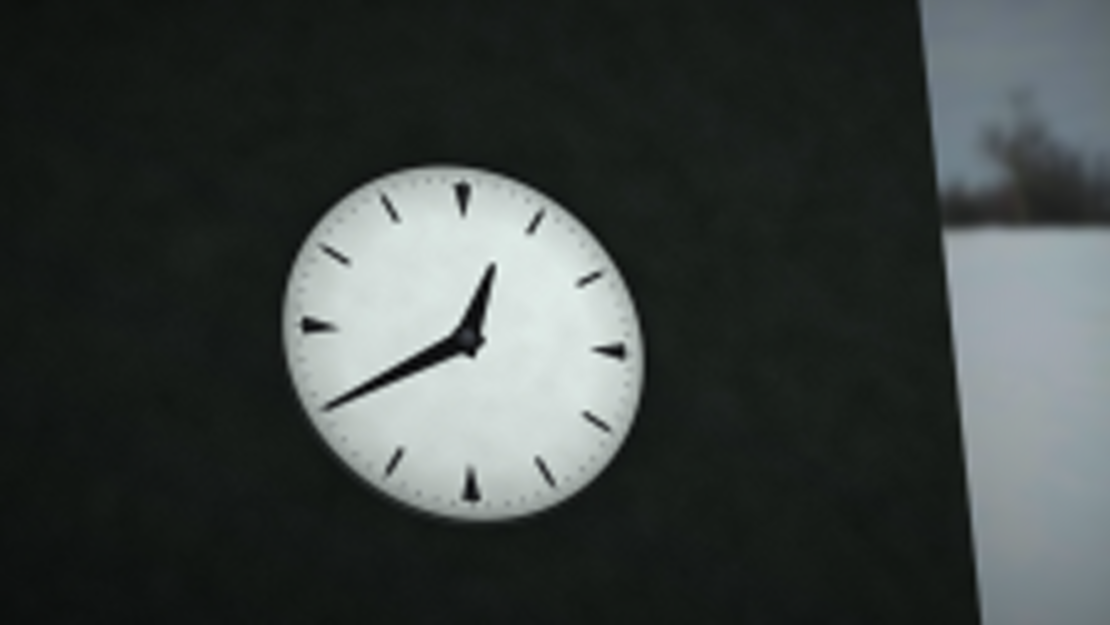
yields h=12 m=40
